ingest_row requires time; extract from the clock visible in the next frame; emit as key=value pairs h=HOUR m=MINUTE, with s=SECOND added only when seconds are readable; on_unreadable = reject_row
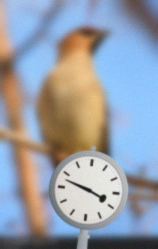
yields h=3 m=48
